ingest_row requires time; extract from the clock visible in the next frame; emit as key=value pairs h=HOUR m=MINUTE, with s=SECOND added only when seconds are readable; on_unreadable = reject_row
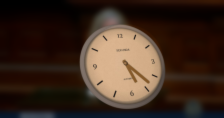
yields h=5 m=23
